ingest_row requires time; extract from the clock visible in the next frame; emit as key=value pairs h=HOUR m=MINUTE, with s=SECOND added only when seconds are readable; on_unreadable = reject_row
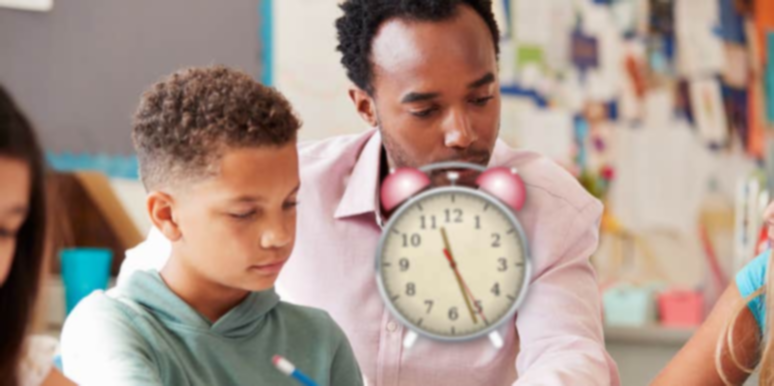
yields h=11 m=26 s=25
